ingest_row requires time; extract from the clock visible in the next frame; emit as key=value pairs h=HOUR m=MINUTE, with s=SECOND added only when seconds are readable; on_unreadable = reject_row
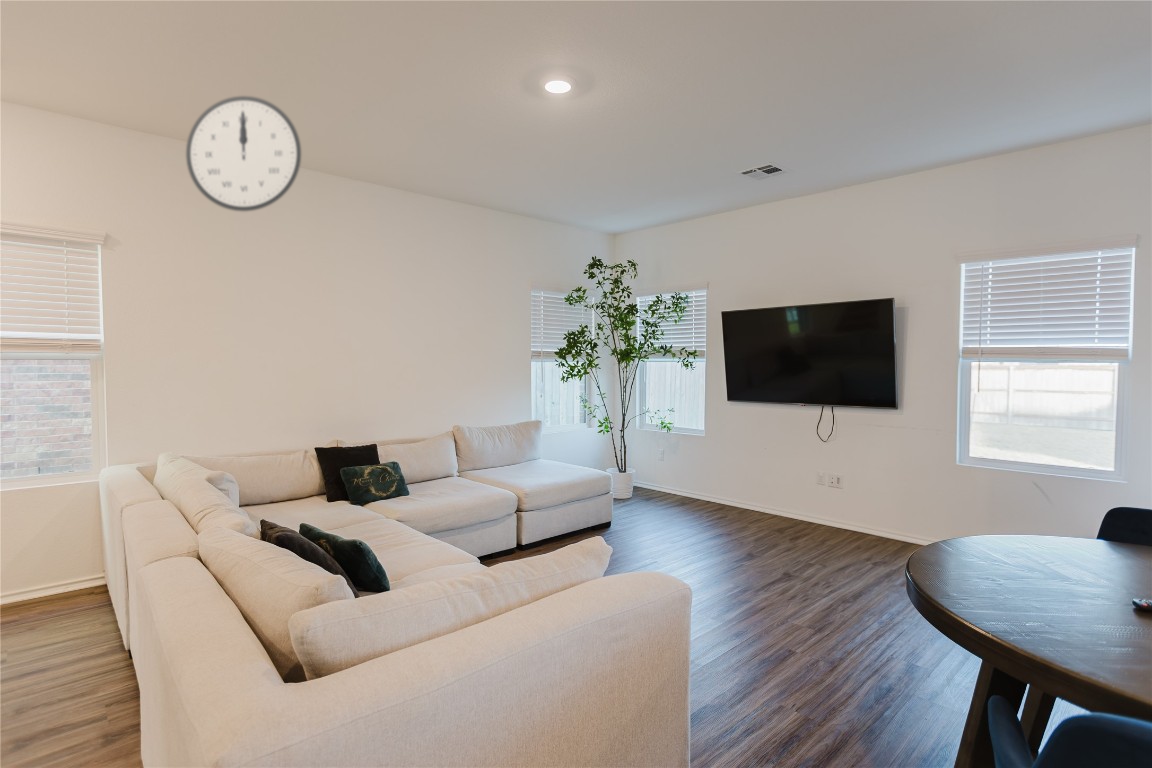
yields h=12 m=0
